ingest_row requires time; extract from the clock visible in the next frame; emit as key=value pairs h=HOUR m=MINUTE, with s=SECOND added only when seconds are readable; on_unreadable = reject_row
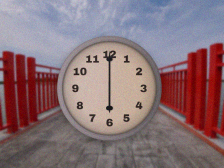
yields h=6 m=0
